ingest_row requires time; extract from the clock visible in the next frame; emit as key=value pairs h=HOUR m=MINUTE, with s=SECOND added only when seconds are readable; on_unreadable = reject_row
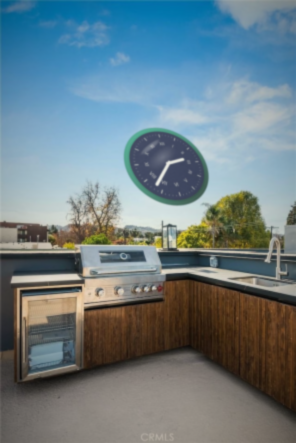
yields h=2 m=37
